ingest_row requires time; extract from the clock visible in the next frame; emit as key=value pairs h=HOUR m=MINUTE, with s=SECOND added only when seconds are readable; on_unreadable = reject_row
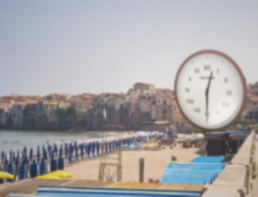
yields h=12 m=30
